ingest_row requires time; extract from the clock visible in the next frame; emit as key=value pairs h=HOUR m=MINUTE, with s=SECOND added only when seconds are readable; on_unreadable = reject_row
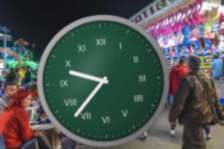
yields h=9 m=37
